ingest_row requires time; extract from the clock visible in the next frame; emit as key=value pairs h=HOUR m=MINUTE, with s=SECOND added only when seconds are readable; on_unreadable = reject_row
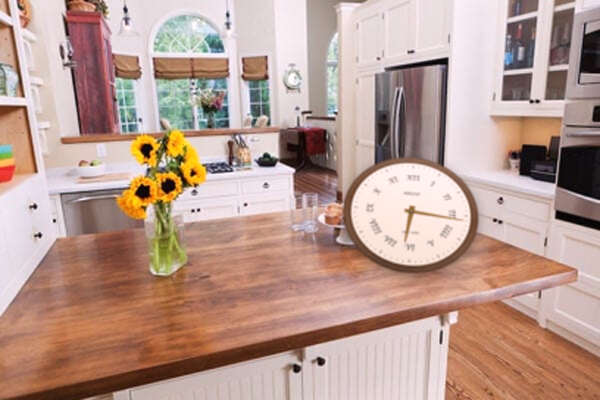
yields h=6 m=16
